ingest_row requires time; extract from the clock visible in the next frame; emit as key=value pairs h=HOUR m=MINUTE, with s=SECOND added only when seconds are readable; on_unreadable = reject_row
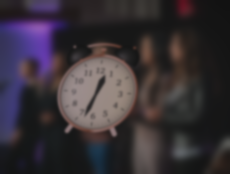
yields h=12 m=33
